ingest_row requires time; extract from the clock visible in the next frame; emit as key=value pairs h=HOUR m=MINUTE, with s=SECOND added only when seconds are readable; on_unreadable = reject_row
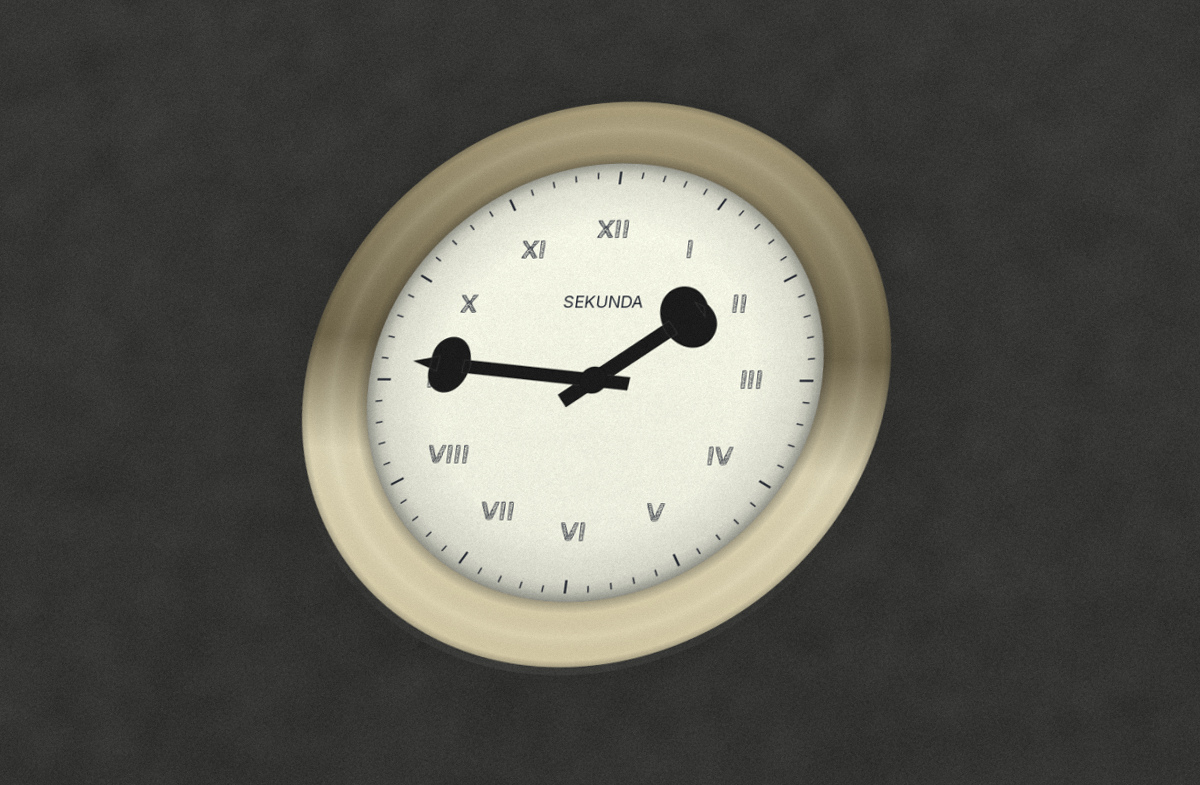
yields h=1 m=46
